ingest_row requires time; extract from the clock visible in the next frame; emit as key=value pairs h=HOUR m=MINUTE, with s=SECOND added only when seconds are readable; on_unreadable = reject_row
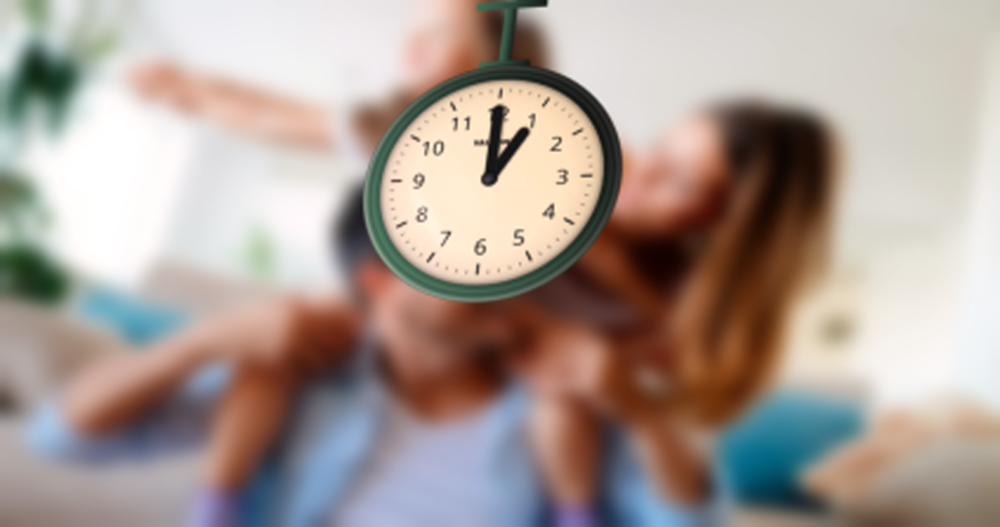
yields h=1 m=0
